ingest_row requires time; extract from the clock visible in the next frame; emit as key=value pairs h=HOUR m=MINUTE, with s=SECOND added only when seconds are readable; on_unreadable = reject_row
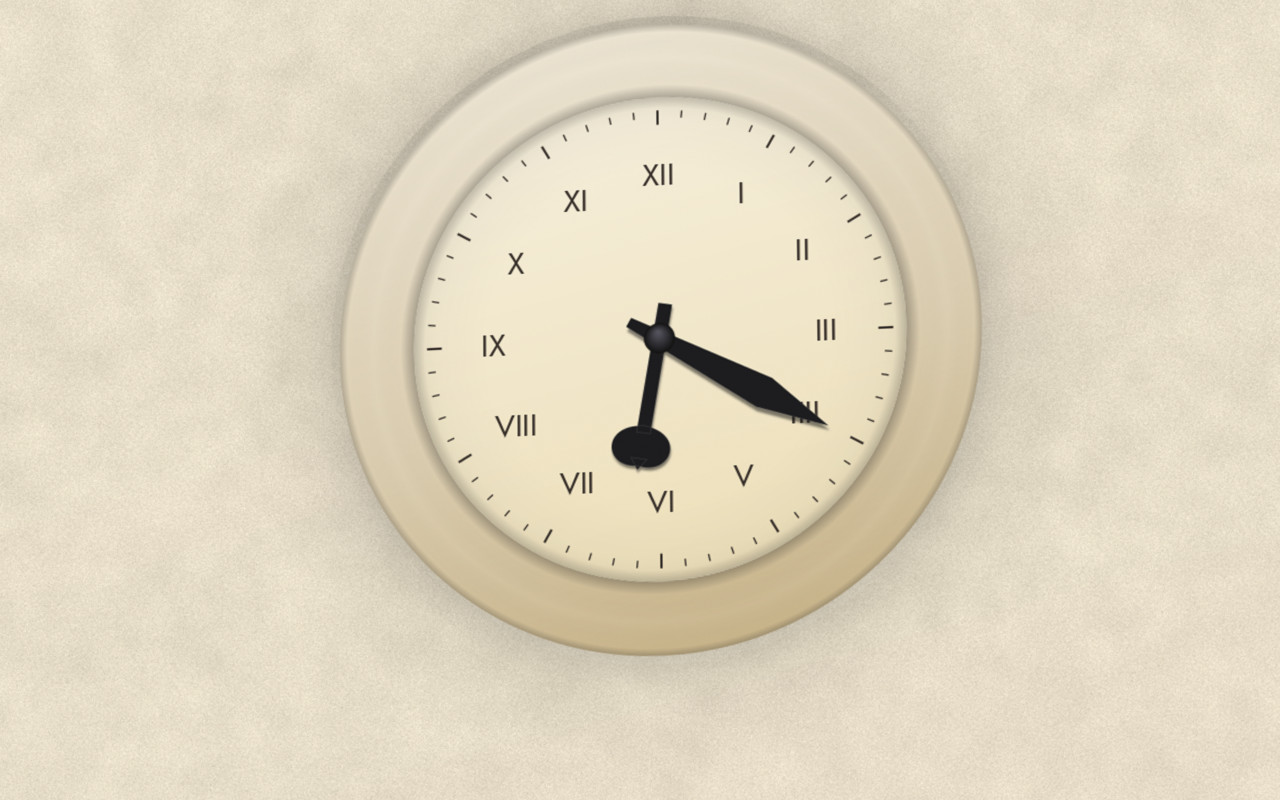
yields h=6 m=20
